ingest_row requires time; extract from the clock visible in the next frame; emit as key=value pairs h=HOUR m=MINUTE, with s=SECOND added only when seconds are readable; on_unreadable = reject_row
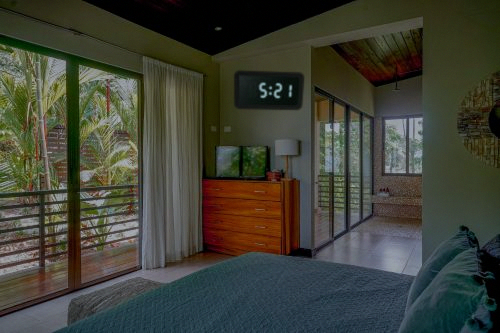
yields h=5 m=21
